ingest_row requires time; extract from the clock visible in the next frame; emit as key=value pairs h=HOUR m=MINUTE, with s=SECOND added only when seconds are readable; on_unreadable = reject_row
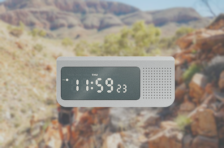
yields h=11 m=59 s=23
